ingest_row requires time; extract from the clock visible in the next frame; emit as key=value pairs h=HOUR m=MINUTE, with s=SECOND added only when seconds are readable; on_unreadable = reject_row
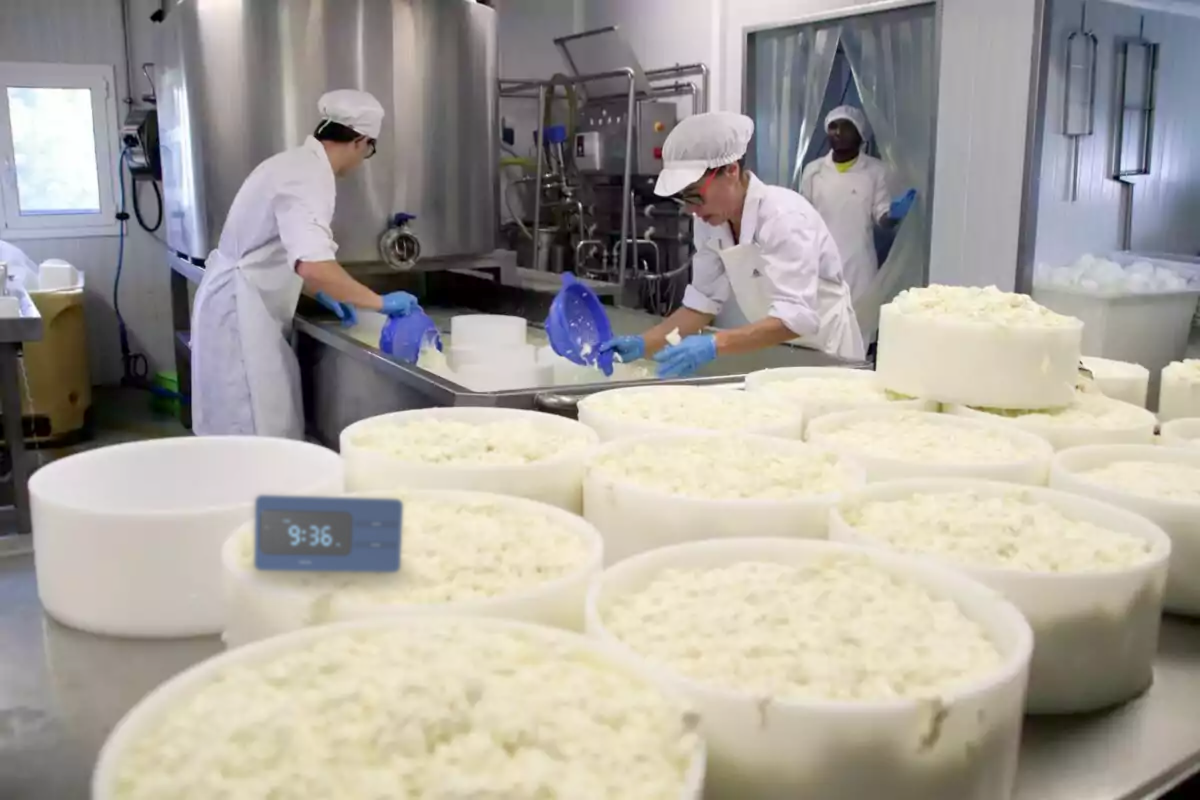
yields h=9 m=36
